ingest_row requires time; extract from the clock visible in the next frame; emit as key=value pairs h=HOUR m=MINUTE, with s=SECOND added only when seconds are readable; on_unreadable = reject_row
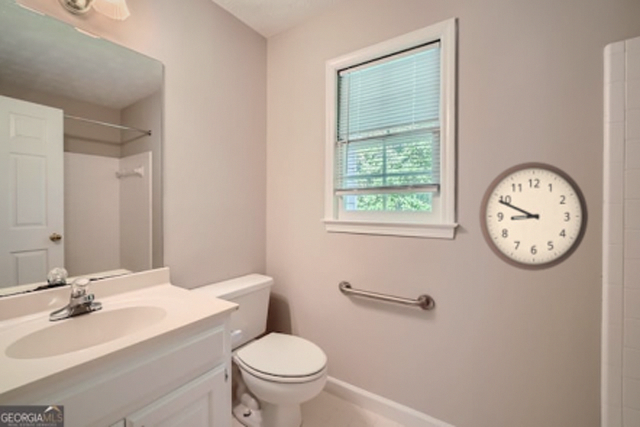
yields h=8 m=49
